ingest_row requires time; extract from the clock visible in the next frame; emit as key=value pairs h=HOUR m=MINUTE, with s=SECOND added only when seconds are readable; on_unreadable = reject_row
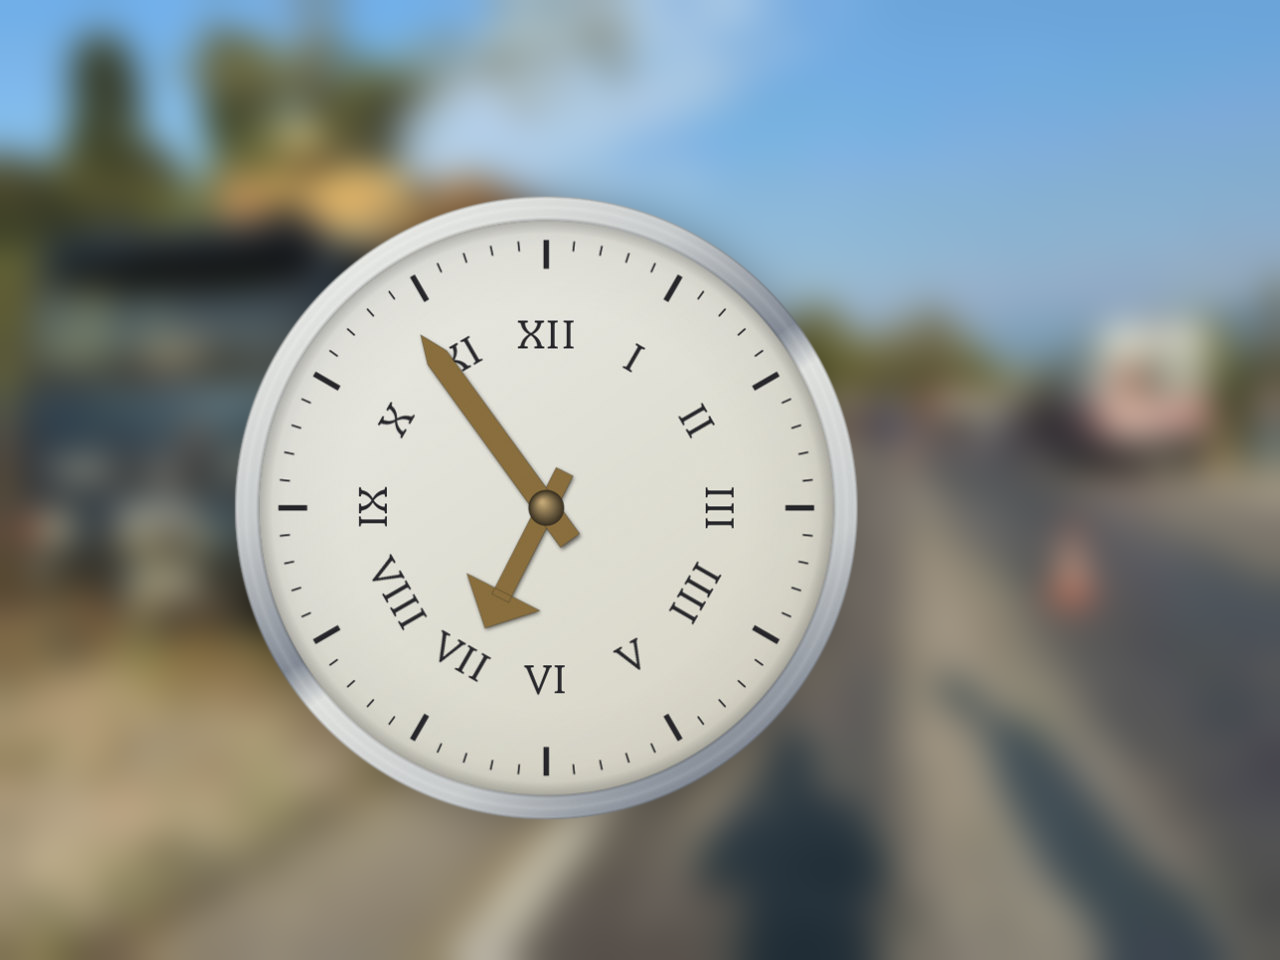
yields h=6 m=54
